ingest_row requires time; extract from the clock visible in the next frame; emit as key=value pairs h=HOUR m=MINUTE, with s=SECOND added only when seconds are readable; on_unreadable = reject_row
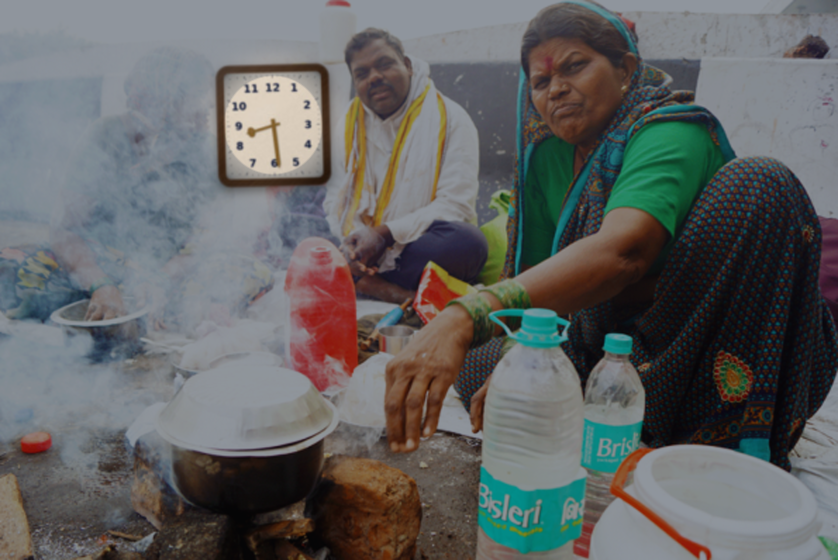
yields h=8 m=29
